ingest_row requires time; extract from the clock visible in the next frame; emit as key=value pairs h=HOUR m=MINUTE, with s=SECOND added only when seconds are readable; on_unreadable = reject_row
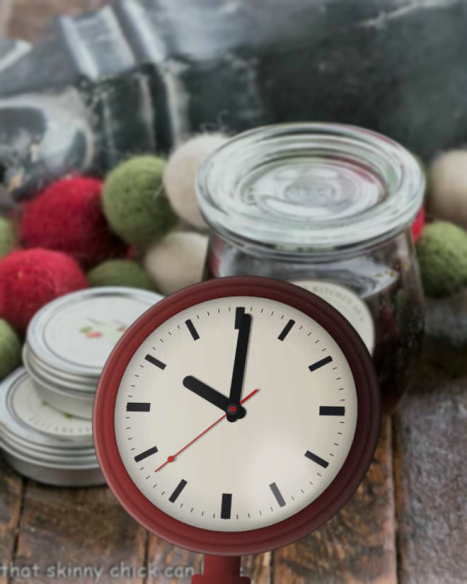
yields h=10 m=0 s=38
